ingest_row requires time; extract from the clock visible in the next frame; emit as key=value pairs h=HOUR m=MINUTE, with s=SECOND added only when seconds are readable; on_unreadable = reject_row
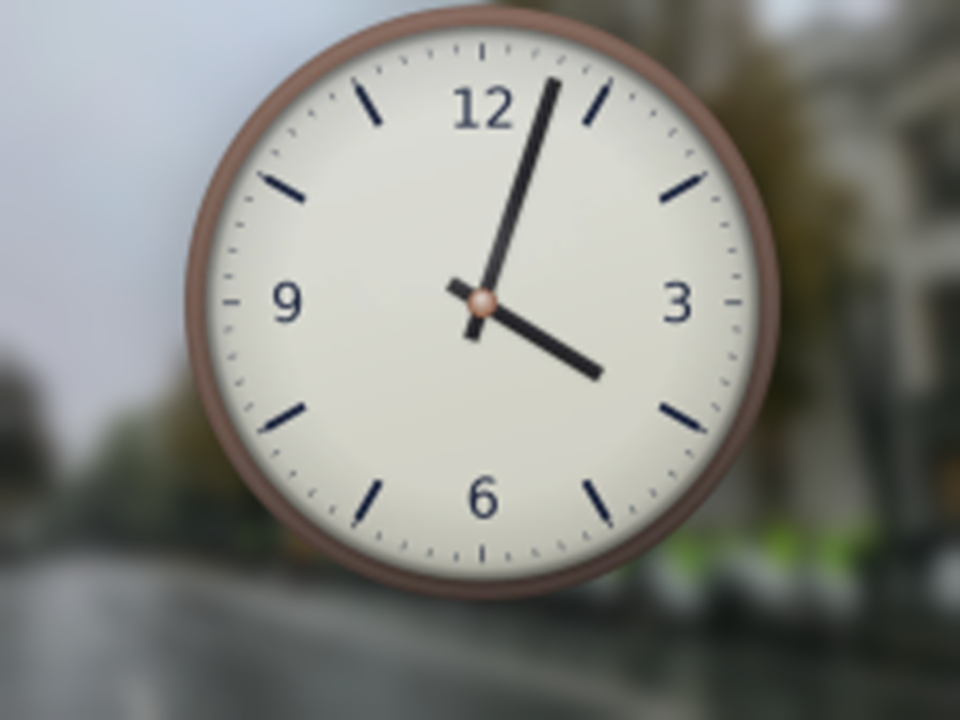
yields h=4 m=3
